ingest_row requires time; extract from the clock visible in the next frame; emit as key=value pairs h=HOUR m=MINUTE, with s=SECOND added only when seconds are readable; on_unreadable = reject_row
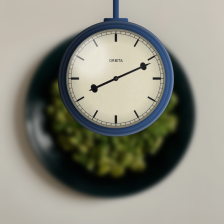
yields h=8 m=11
